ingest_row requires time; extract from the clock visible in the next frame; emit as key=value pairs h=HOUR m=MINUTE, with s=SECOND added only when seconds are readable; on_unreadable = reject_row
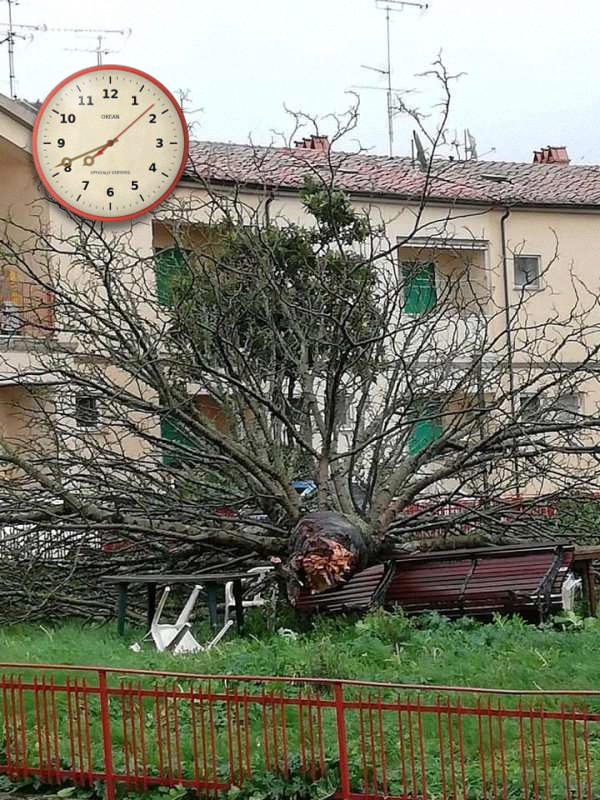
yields h=7 m=41 s=8
